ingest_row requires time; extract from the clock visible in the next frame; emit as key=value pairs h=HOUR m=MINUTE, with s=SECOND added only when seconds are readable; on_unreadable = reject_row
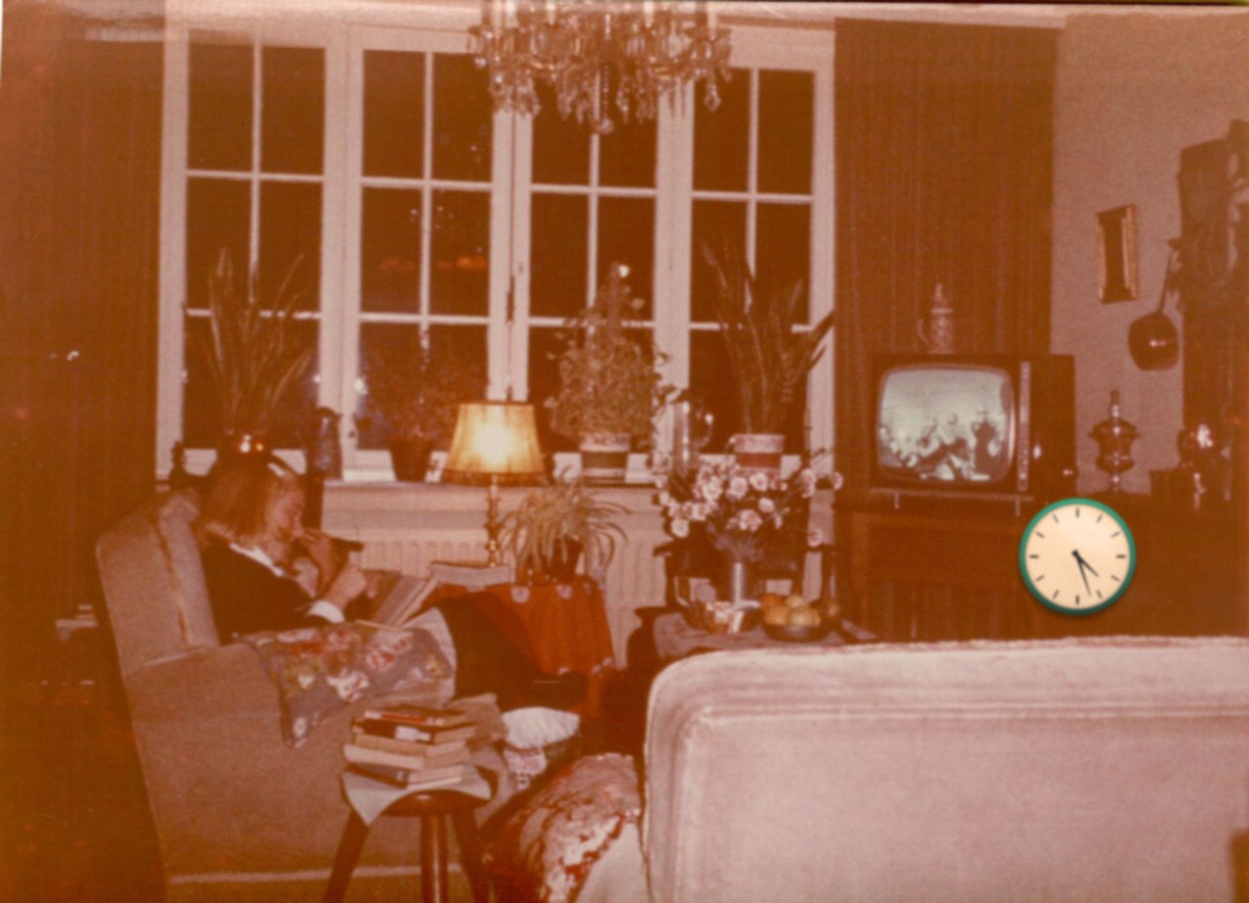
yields h=4 m=27
